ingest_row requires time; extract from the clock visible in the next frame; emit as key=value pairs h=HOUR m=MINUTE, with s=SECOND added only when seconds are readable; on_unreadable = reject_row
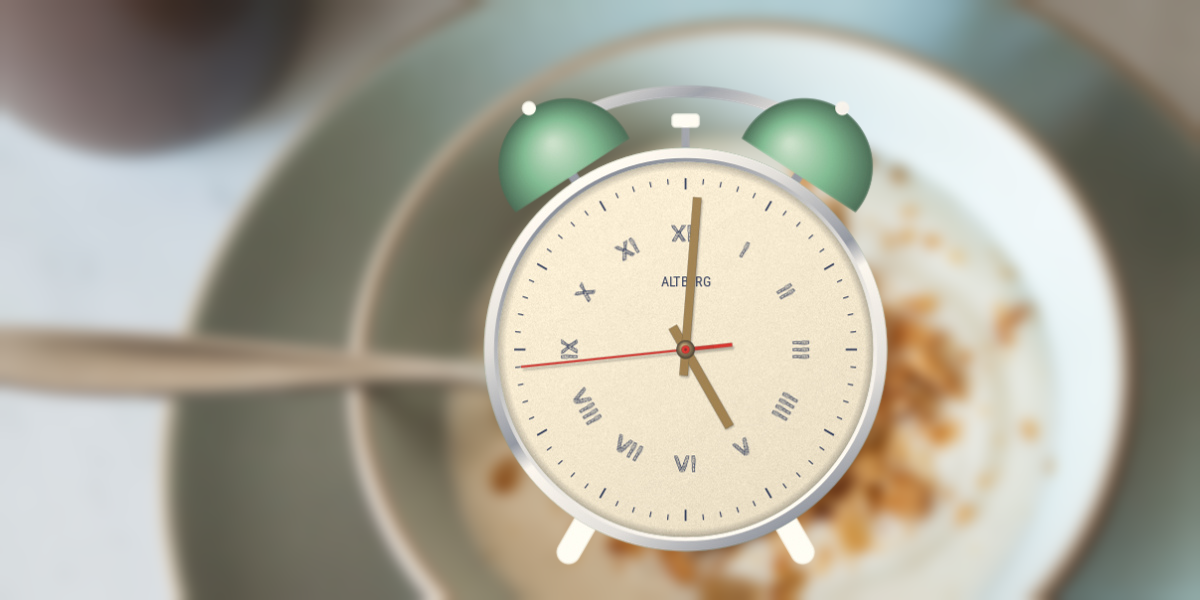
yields h=5 m=0 s=44
